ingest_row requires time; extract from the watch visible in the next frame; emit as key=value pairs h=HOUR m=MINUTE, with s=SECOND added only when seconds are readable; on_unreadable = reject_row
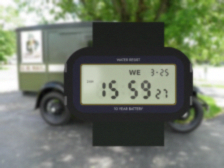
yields h=15 m=59 s=27
